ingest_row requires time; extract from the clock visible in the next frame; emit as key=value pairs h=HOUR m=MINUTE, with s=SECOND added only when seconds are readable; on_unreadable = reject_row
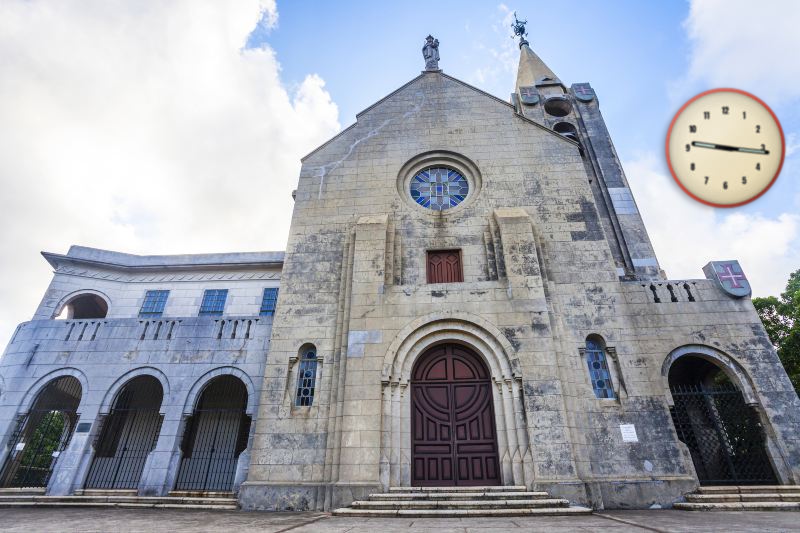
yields h=9 m=16
